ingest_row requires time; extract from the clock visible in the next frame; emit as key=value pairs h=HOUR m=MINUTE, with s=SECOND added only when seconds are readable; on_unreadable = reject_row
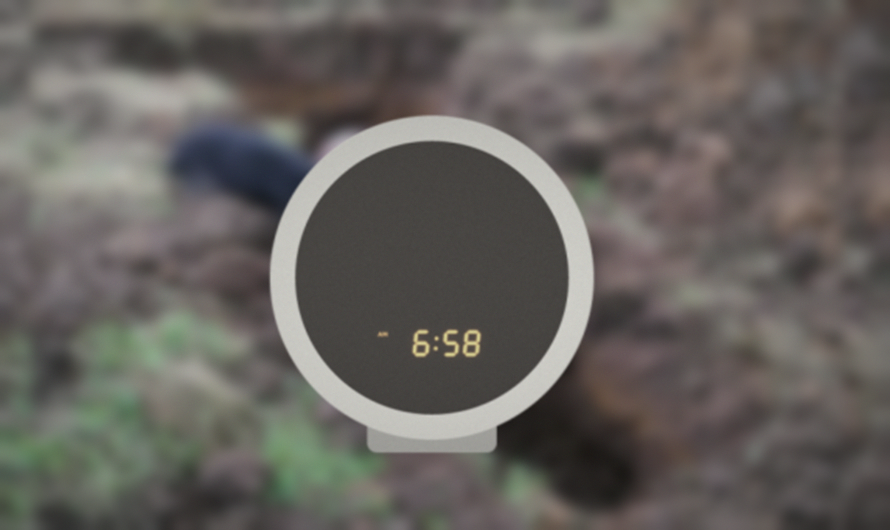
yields h=6 m=58
